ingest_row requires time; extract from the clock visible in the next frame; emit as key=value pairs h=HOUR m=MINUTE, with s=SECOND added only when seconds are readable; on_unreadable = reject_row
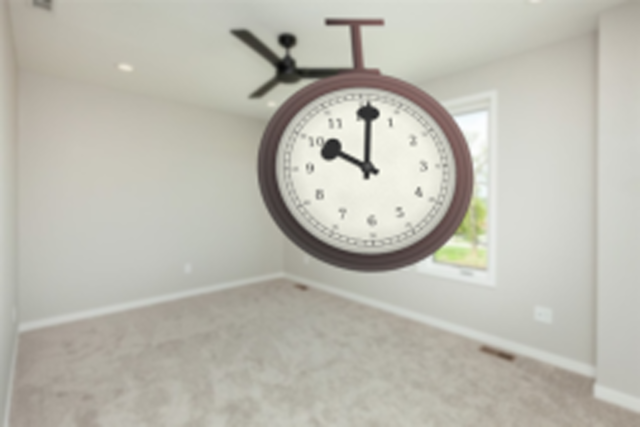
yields h=10 m=1
